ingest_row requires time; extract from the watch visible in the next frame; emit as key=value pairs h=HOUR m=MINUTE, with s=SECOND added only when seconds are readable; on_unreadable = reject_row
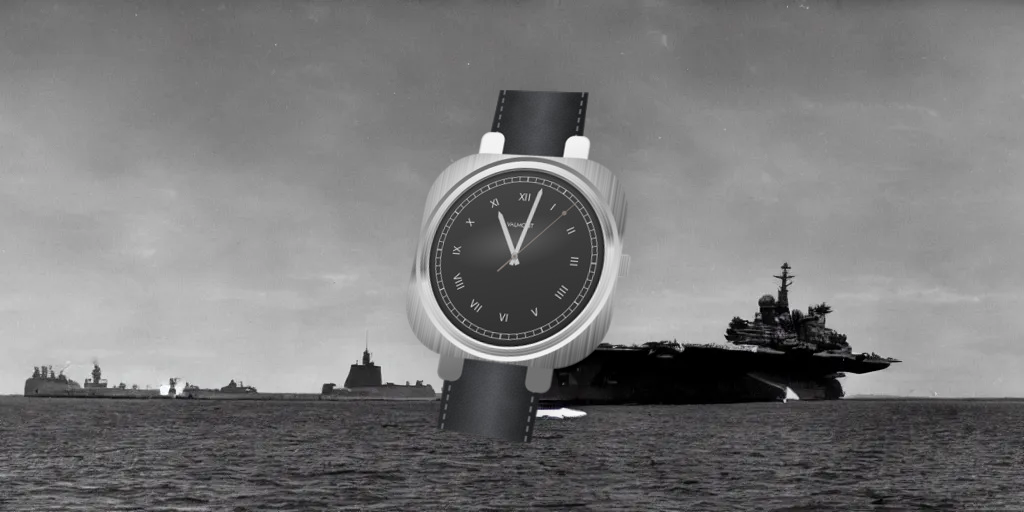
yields h=11 m=2 s=7
